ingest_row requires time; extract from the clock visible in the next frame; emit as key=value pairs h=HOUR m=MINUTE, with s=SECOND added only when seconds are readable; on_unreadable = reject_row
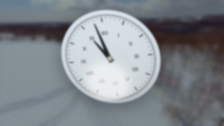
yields h=10 m=58
